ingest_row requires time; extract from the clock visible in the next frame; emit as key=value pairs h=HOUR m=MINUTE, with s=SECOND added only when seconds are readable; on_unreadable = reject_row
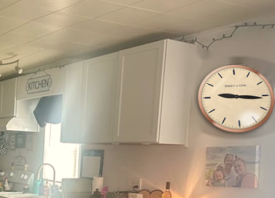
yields h=9 m=16
